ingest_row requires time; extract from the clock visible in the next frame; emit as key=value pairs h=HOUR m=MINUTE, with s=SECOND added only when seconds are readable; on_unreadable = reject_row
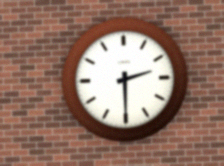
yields h=2 m=30
